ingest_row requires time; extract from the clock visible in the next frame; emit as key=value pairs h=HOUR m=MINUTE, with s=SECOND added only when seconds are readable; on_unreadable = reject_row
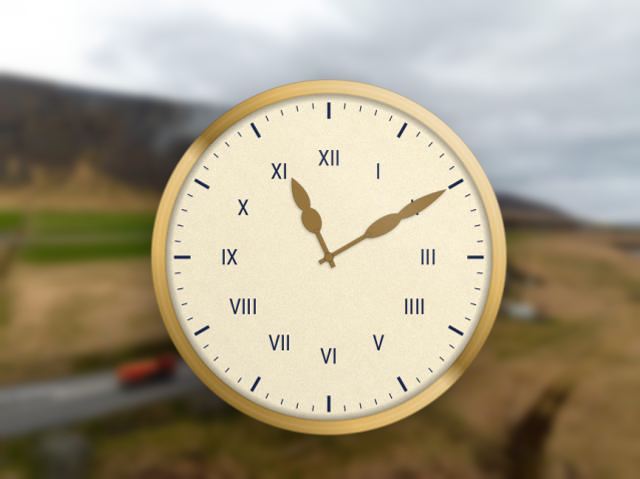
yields h=11 m=10
